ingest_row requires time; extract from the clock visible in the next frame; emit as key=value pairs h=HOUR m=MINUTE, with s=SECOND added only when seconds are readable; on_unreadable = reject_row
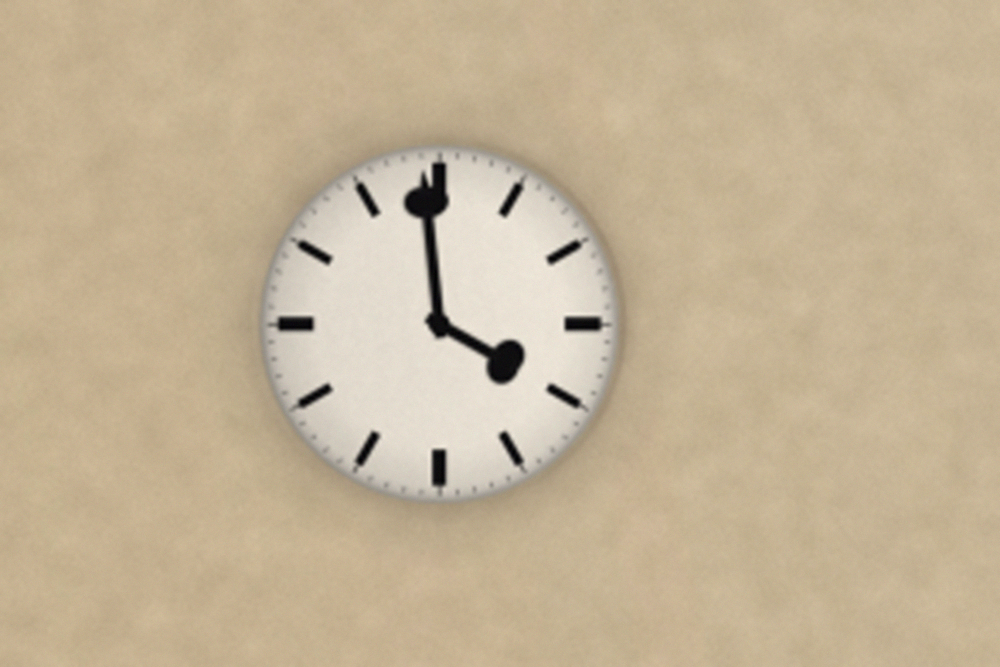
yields h=3 m=59
